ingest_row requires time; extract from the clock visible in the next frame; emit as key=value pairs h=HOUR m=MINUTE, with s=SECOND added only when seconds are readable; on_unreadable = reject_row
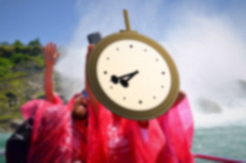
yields h=7 m=42
